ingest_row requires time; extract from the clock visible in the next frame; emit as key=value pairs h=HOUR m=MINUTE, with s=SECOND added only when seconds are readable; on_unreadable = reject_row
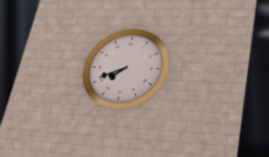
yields h=7 m=41
